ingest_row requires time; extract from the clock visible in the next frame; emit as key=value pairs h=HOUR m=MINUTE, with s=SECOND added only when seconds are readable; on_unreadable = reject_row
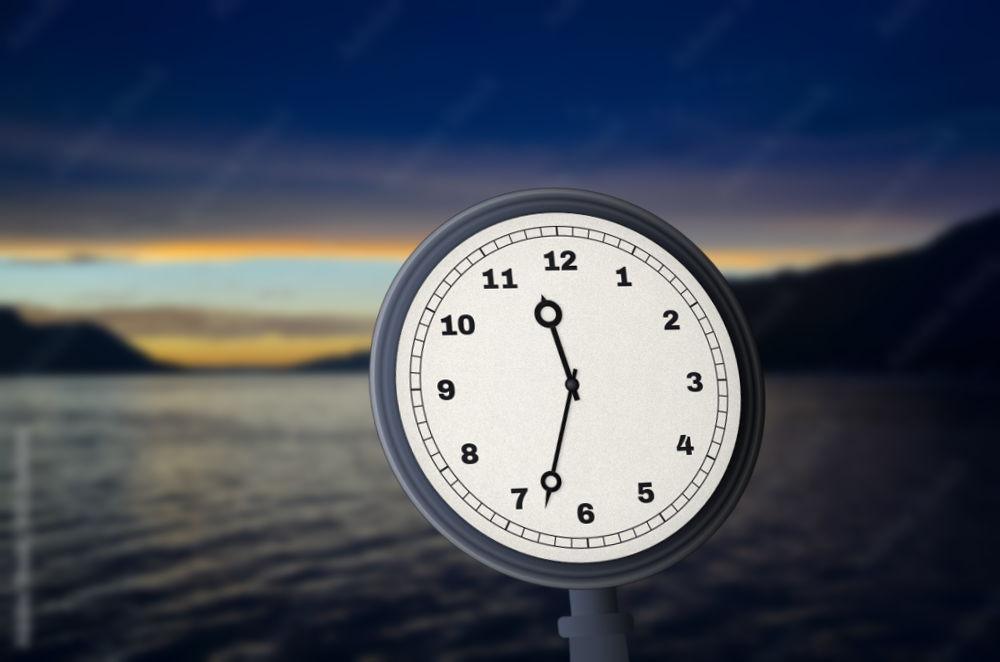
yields h=11 m=33
